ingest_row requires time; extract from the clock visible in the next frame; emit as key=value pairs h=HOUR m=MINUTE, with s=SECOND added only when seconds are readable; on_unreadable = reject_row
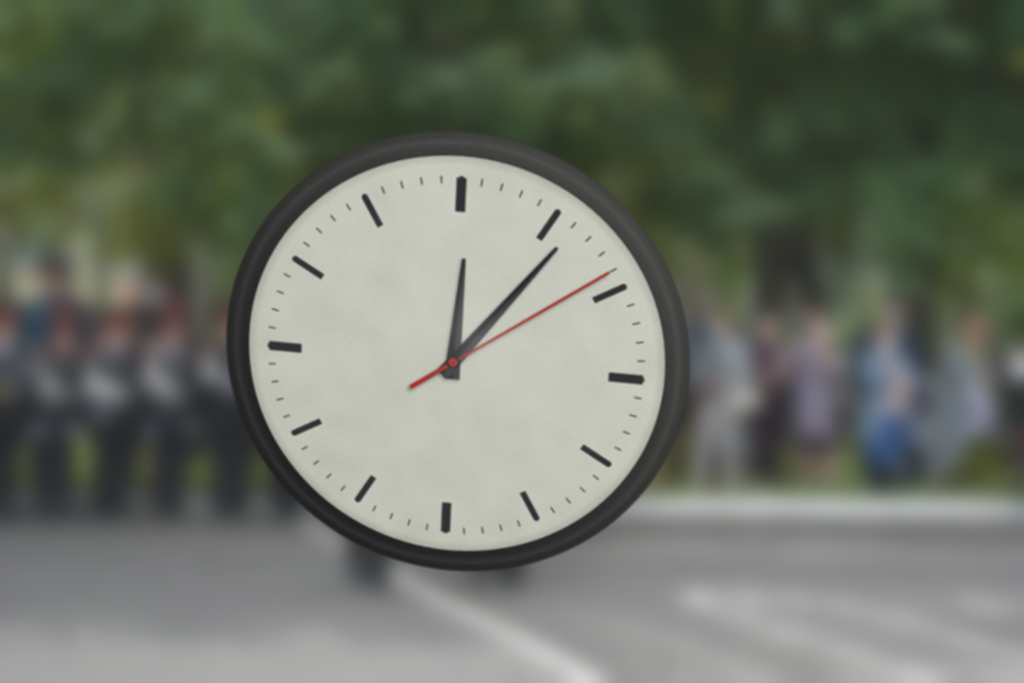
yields h=12 m=6 s=9
